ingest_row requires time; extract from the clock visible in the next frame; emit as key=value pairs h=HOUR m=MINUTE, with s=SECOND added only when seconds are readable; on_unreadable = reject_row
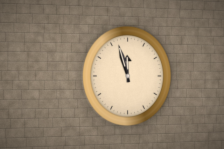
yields h=11 m=57
